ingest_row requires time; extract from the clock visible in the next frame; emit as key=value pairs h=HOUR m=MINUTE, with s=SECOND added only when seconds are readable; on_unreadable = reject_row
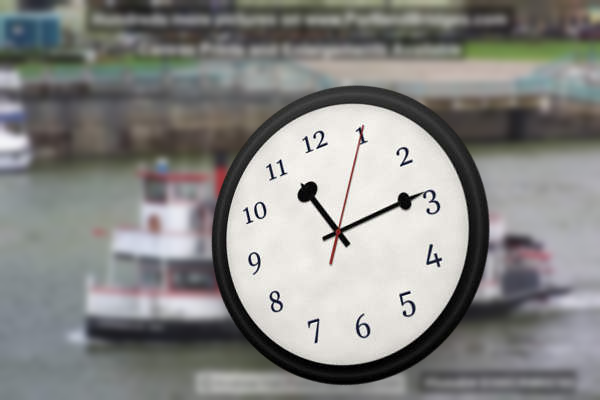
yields h=11 m=14 s=5
